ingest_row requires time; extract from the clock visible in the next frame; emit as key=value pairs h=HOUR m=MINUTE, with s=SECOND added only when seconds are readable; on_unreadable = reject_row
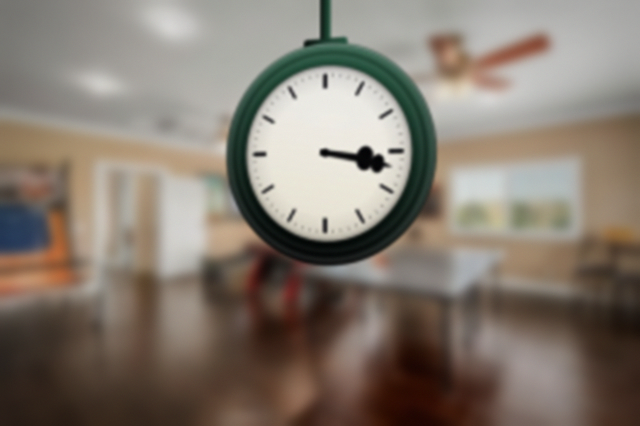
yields h=3 m=17
